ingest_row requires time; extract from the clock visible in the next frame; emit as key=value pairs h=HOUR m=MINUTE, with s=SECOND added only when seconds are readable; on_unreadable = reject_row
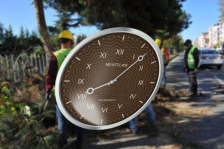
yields h=8 m=7
